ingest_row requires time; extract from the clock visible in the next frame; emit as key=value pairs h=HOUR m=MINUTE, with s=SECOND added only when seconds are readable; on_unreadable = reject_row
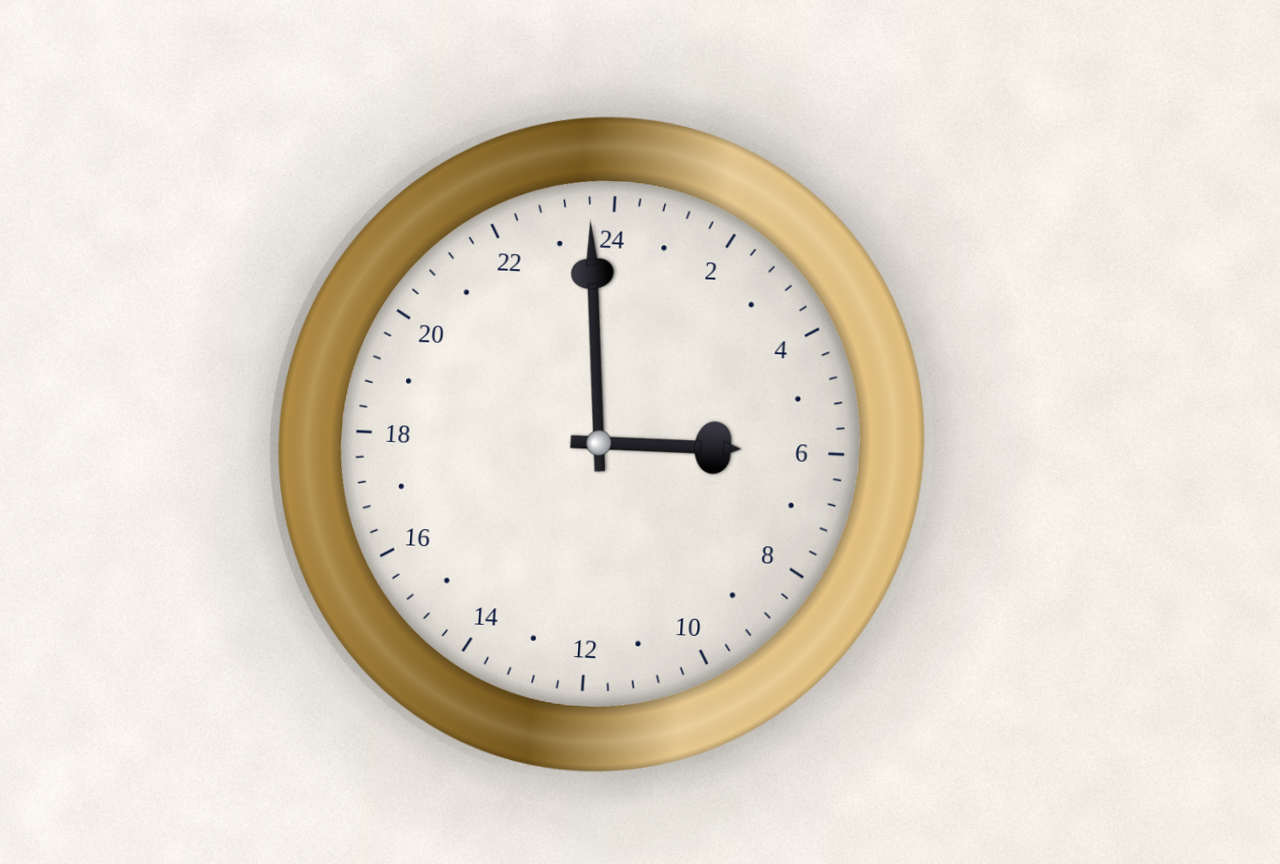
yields h=5 m=59
